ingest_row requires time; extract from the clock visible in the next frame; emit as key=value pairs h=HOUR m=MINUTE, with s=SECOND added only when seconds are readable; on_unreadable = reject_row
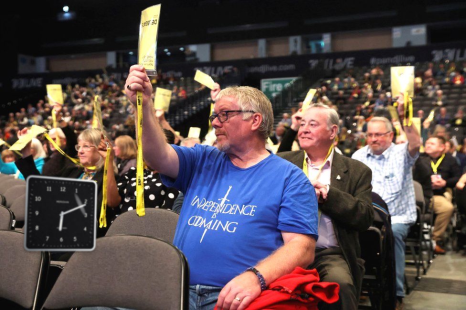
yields h=6 m=11
